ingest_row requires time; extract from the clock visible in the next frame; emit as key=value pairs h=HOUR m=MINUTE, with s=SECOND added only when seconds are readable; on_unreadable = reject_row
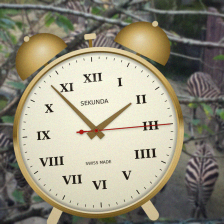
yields h=1 m=53 s=15
